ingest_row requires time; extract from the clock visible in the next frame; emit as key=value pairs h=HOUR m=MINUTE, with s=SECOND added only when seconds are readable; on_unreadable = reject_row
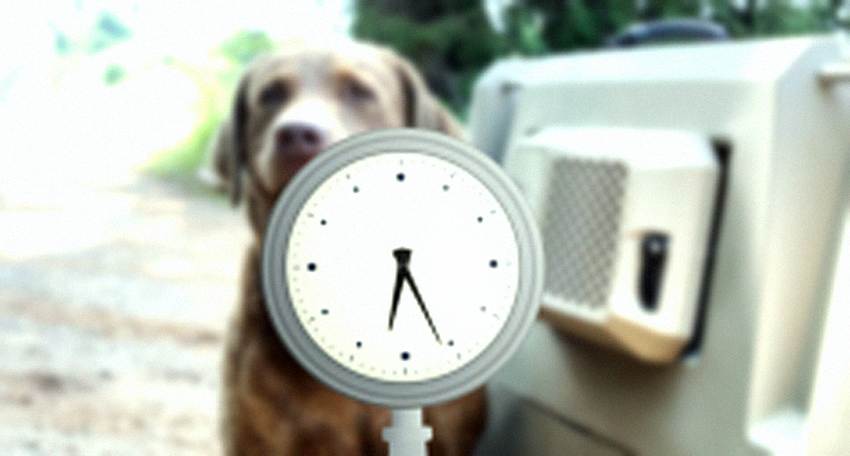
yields h=6 m=26
